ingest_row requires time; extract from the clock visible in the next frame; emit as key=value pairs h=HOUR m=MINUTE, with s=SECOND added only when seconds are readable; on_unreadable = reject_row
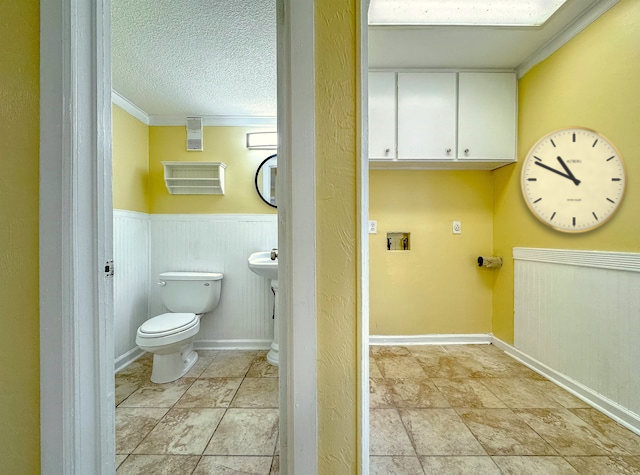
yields h=10 m=49
